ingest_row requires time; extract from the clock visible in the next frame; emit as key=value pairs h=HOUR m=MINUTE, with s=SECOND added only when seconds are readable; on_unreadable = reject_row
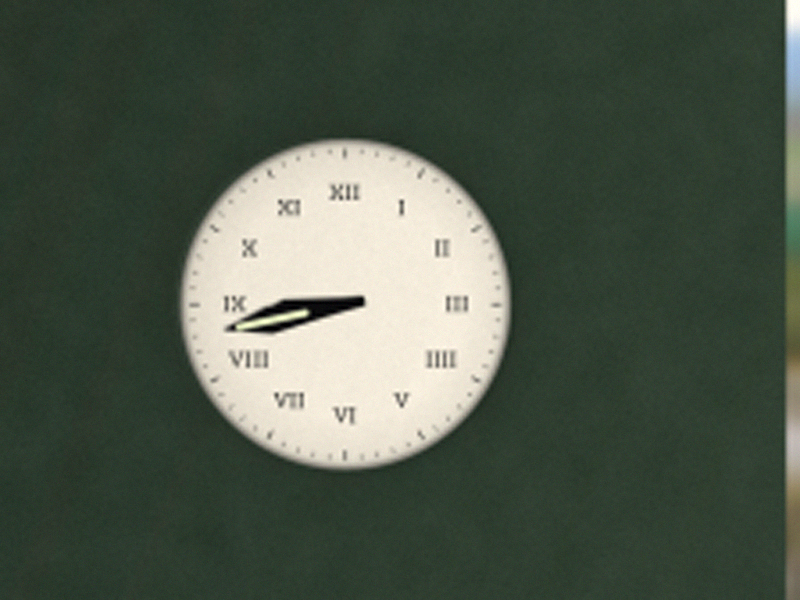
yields h=8 m=43
